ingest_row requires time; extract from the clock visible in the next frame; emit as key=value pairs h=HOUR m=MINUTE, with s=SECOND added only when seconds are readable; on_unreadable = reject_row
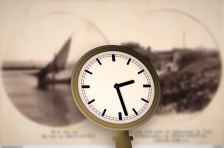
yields h=2 m=28
